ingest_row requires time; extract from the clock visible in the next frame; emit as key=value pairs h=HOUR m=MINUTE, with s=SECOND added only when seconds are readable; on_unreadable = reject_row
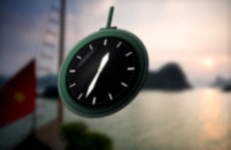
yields h=12 m=33
